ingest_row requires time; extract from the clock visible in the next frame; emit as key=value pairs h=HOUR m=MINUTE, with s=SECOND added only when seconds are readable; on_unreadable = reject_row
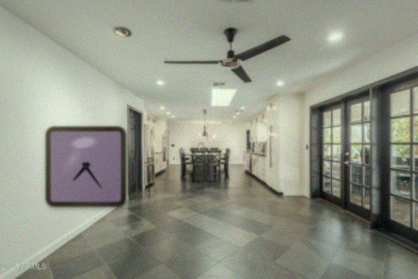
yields h=7 m=24
